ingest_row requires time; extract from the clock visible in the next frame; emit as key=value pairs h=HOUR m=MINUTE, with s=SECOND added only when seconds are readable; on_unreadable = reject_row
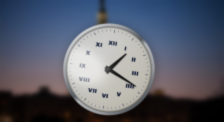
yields h=1 m=19
